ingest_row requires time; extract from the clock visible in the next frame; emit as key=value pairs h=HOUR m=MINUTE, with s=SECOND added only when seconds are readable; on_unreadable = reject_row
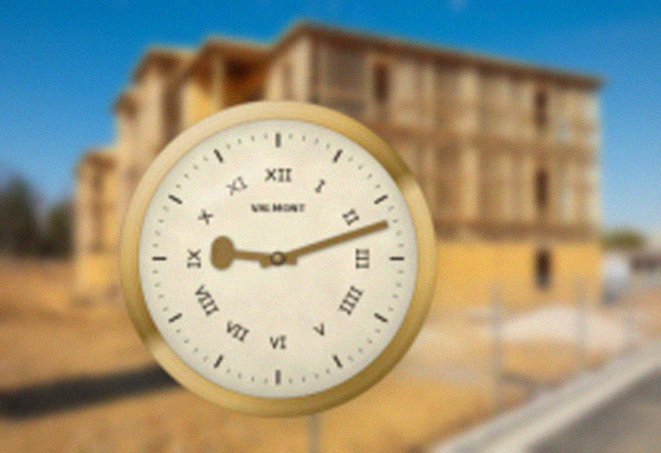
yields h=9 m=12
